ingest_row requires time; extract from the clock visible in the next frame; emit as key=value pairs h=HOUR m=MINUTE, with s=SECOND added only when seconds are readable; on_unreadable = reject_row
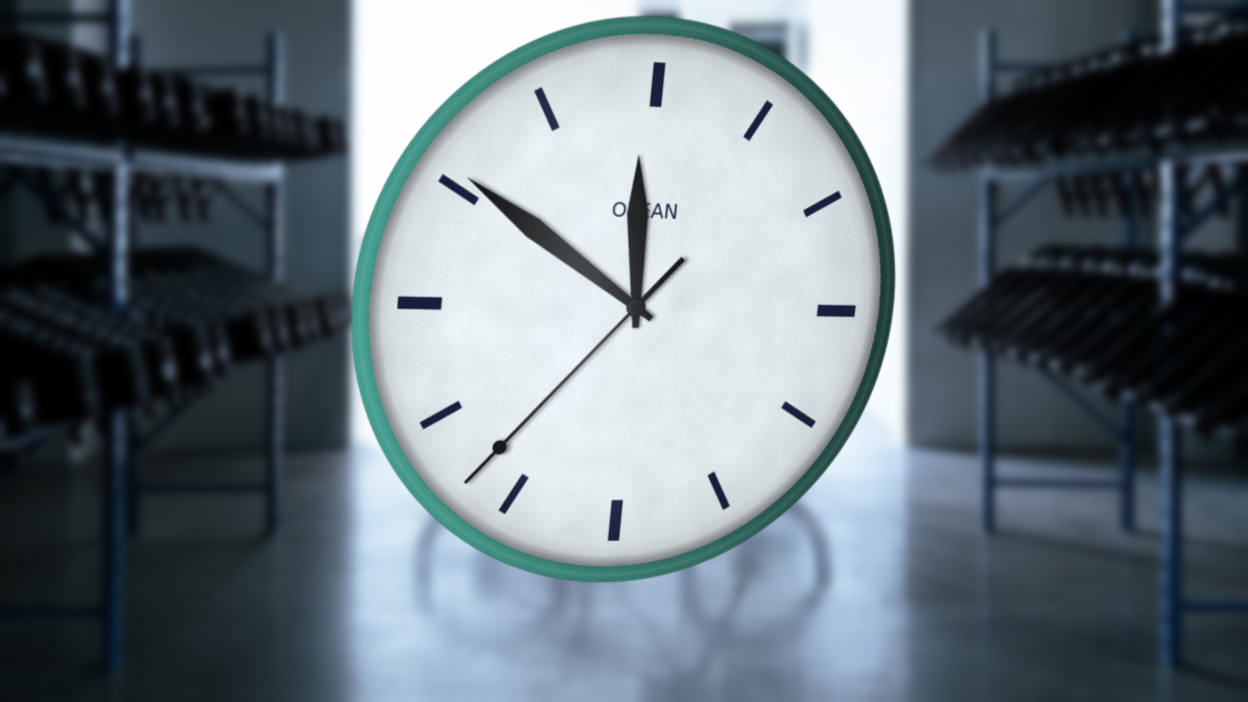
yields h=11 m=50 s=37
